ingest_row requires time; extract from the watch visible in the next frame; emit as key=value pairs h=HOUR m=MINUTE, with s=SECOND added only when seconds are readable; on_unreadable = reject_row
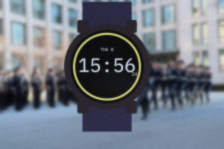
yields h=15 m=56
